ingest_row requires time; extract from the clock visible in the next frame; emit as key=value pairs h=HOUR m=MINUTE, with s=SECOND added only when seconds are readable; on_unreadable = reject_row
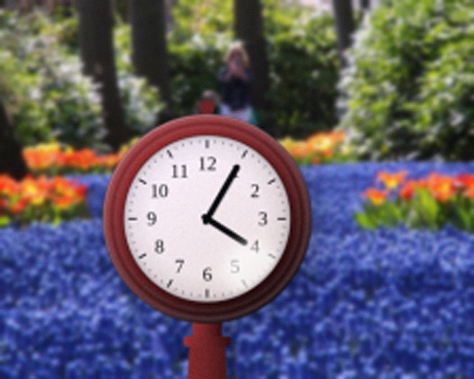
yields h=4 m=5
